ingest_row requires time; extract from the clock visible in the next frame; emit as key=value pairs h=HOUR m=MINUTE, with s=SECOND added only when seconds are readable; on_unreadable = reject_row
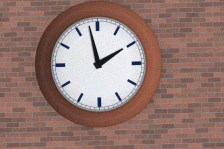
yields h=1 m=58
